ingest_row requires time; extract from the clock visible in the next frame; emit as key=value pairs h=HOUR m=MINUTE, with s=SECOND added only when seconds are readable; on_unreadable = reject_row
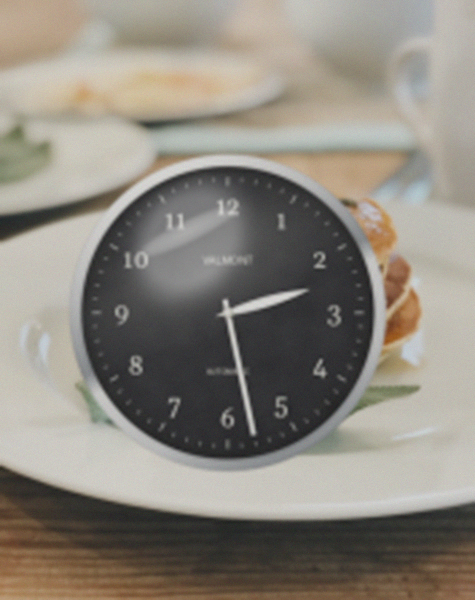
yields h=2 m=28
